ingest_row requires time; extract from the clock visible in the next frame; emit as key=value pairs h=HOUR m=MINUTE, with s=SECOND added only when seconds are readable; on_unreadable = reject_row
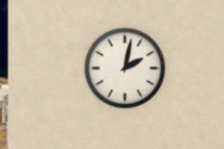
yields h=2 m=2
